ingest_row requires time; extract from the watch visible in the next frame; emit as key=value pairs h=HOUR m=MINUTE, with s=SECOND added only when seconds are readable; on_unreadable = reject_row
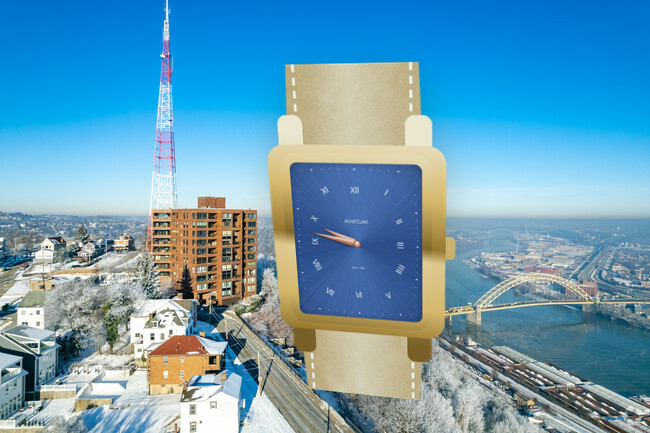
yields h=9 m=47
